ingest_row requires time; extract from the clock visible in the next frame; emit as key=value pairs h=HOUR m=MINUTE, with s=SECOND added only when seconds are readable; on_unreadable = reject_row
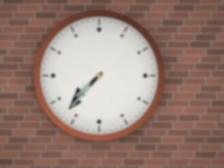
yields h=7 m=37
